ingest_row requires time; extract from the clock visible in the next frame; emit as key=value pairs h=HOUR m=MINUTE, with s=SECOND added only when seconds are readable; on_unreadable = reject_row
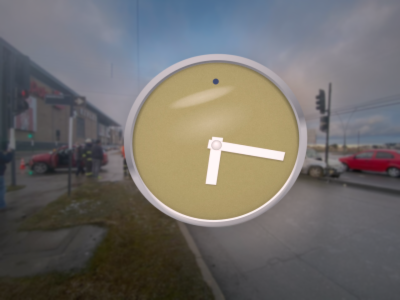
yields h=6 m=17
